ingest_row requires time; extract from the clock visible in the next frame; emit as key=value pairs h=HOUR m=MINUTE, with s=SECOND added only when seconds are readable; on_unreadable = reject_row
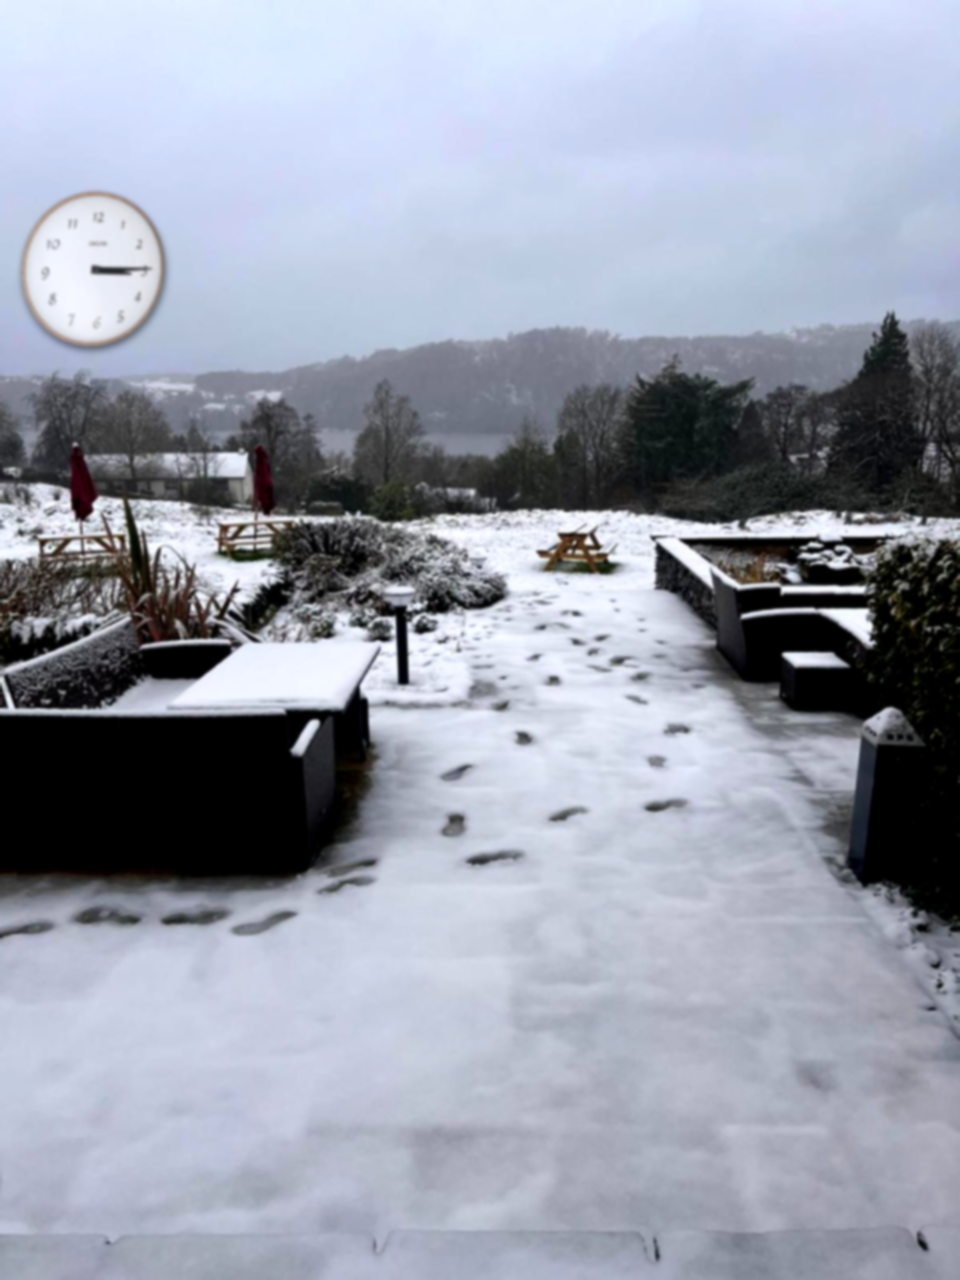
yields h=3 m=15
